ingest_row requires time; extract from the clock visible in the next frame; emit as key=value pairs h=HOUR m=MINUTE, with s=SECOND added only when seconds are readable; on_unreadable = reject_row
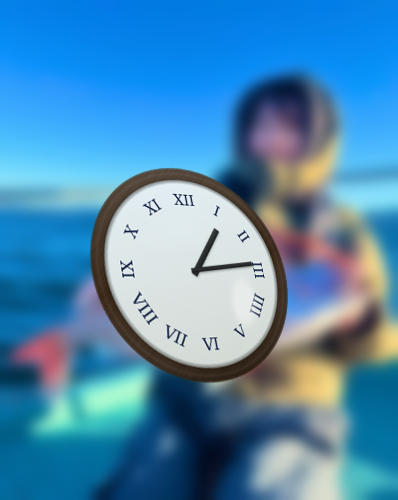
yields h=1 m=14
